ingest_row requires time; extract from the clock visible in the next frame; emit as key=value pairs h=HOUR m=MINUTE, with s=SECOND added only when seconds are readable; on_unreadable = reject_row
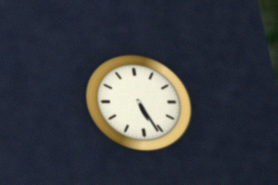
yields h=5 m=26
